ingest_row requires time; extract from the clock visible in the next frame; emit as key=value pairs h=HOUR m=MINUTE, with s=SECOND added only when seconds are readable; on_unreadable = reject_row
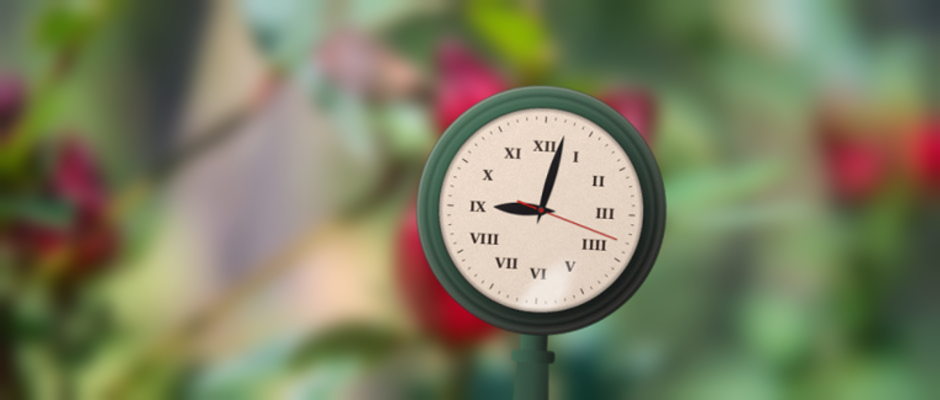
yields h=9 m=2 s=18
